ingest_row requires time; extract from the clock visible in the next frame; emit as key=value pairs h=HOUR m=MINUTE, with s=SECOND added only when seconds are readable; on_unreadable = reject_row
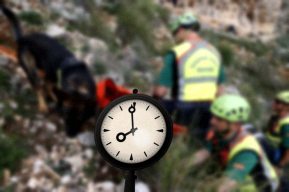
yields h=7 m=59
